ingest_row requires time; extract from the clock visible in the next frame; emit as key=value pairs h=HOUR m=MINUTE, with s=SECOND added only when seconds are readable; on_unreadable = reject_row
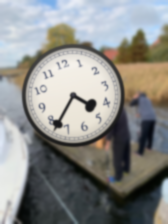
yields h=4 m=38
